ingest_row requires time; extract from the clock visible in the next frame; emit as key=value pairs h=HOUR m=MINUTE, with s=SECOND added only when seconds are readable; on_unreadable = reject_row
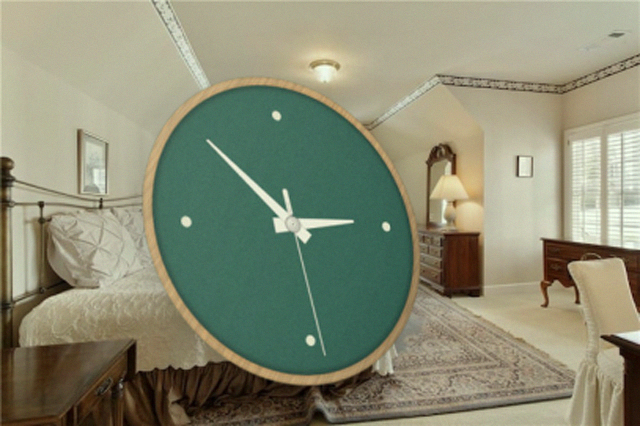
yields h=2 m=52 s=29
